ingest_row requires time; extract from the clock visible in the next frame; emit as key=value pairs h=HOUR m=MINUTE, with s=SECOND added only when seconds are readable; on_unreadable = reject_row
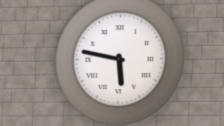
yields h=5 m=47
